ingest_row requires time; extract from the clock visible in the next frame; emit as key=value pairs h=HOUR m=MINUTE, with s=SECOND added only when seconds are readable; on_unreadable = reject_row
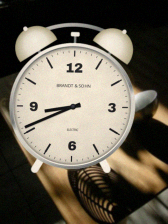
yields h=8 m=41
